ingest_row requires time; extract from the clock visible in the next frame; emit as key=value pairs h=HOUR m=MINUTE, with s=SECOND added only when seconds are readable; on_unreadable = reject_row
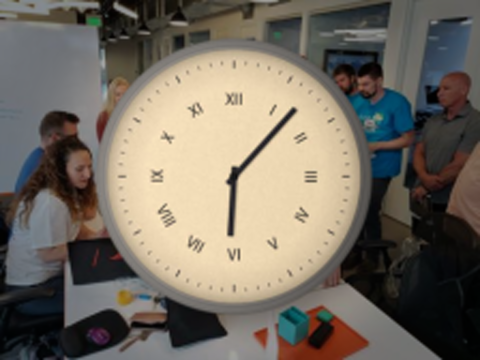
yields h=6 m=7
